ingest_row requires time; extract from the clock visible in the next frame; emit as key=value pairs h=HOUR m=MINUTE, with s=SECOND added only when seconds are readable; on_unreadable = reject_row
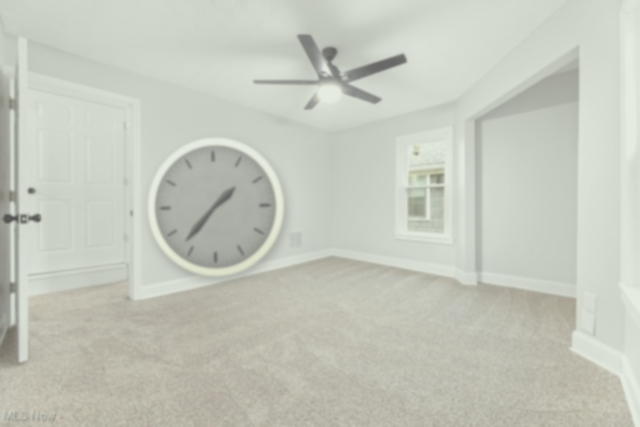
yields h=1 m=37
